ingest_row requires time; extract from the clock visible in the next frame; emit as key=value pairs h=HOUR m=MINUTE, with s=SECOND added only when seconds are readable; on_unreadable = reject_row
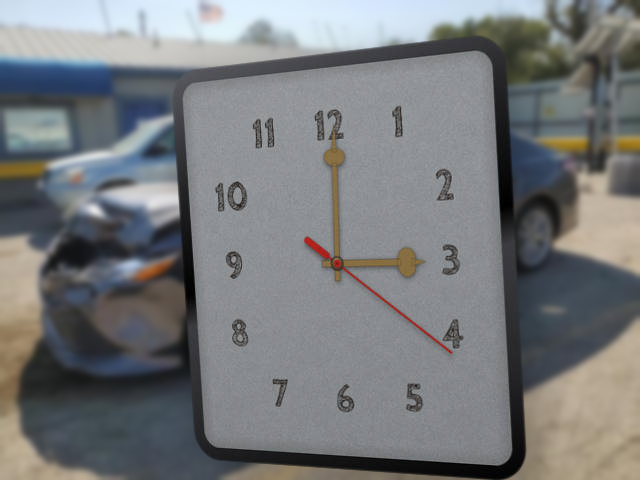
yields h=3 m=0 s=21
